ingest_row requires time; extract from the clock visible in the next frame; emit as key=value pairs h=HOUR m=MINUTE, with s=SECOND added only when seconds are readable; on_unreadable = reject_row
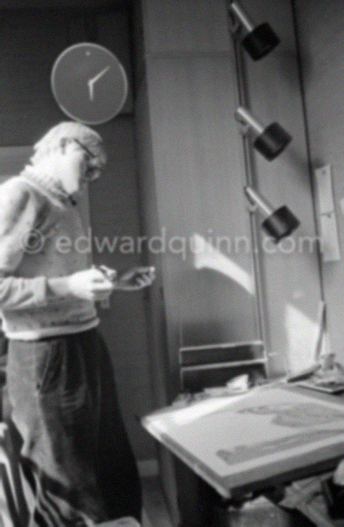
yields h=6 m=9
